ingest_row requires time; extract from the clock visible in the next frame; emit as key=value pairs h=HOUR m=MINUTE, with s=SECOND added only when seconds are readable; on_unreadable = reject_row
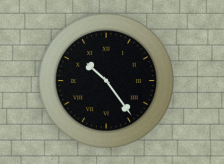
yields h=10 m=24
